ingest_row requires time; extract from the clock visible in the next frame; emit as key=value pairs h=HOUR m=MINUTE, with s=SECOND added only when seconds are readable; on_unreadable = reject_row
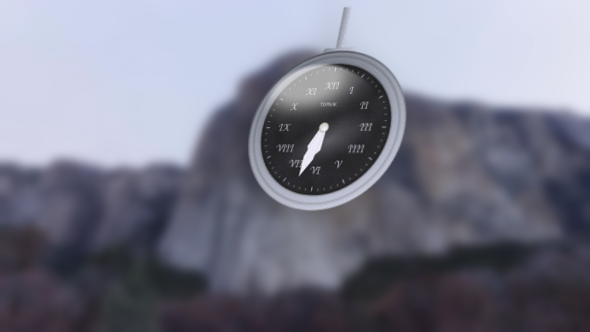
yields h=6 m=33
